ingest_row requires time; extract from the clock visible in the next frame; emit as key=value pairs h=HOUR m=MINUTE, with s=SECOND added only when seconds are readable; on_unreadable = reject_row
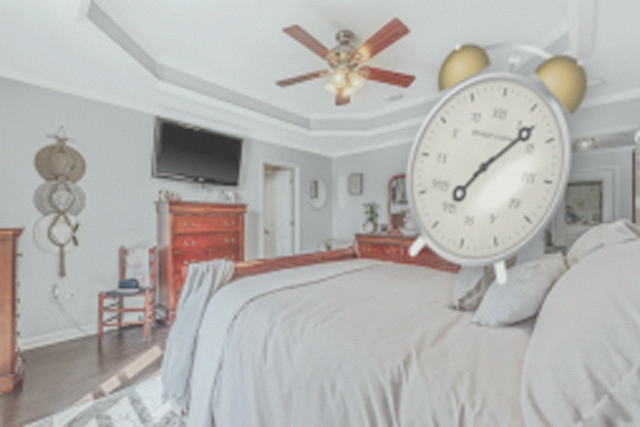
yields h=7 m=7
